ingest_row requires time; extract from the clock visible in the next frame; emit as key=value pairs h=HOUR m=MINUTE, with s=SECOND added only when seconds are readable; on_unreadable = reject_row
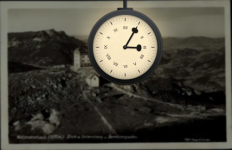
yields h=3 m=5
